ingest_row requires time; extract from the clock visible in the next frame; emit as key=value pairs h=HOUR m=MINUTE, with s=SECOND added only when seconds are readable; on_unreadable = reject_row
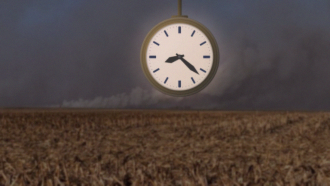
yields h=8 m=22
